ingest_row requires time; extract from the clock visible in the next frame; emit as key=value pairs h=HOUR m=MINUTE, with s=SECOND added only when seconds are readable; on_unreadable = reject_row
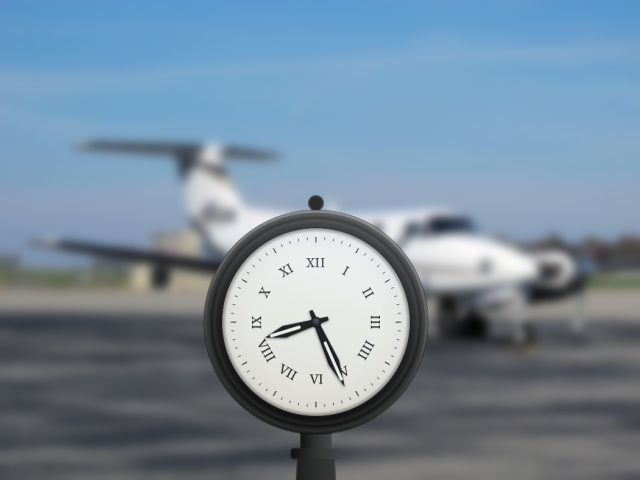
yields h=8 m=26
